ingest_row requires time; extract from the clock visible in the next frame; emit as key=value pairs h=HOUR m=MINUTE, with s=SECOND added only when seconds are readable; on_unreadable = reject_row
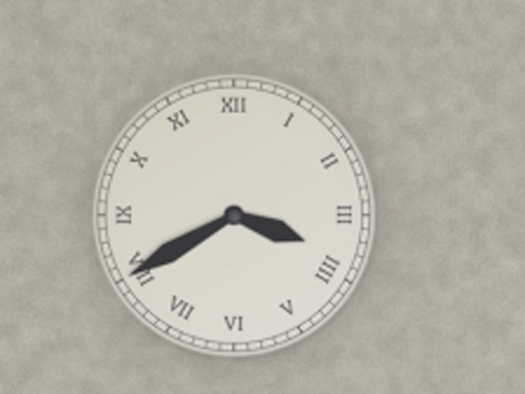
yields h=3 m=40
